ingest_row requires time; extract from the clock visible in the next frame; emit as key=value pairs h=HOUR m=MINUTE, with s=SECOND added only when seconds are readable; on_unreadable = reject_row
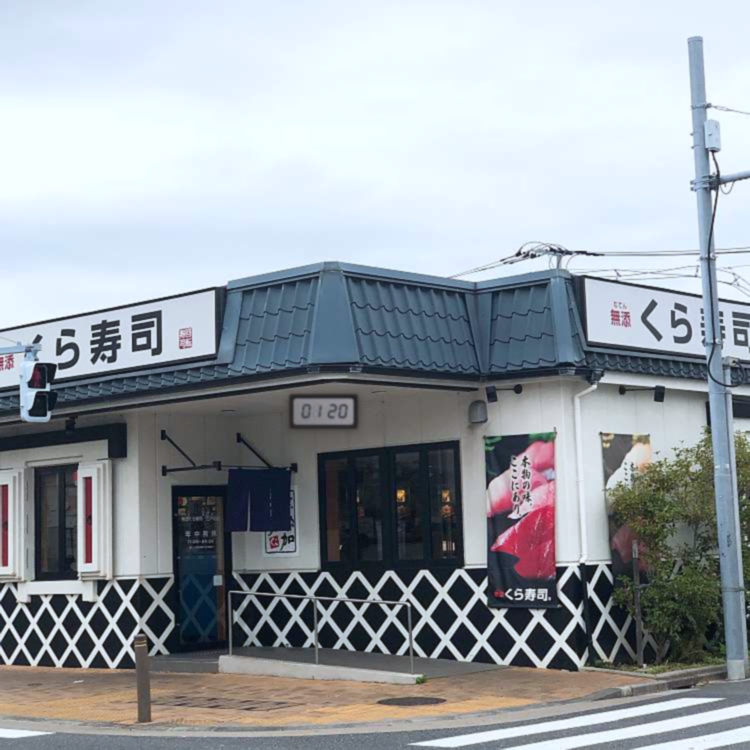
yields h=1 m=20
